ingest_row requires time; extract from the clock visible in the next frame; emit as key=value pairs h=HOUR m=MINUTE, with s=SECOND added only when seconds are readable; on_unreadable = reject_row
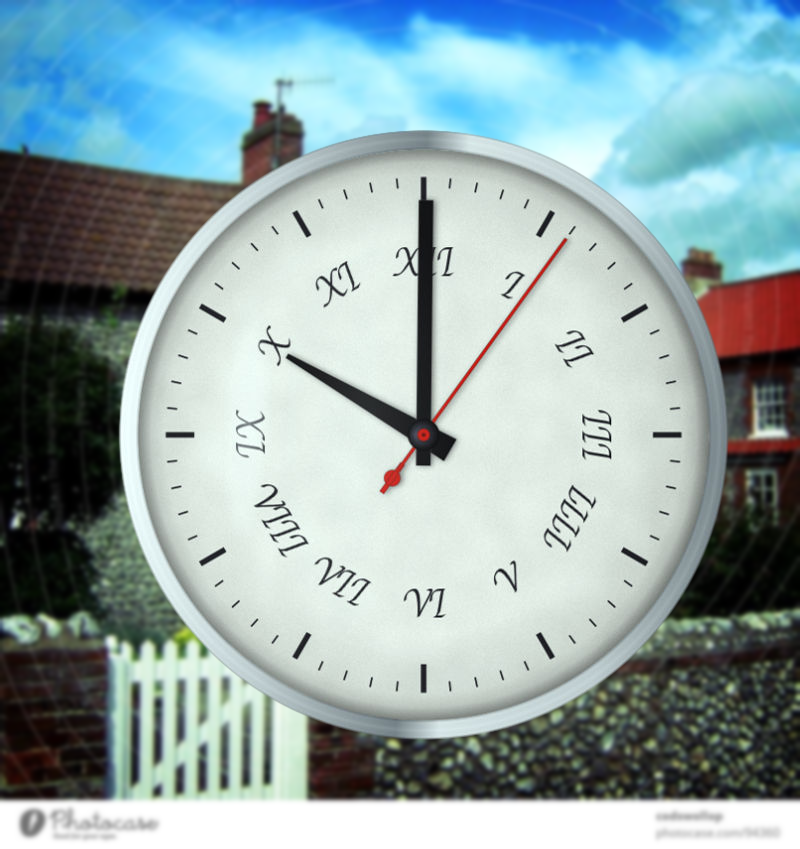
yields h=10 m=0 s=6
